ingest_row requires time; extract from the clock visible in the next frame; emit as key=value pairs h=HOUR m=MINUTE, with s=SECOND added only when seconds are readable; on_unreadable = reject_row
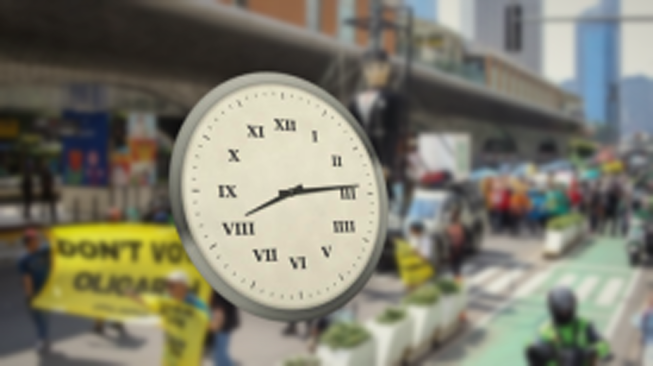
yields h=8 m=14
